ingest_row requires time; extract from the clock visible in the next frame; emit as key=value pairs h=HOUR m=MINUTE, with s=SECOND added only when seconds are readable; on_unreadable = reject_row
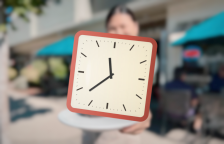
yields h=11 m=38
